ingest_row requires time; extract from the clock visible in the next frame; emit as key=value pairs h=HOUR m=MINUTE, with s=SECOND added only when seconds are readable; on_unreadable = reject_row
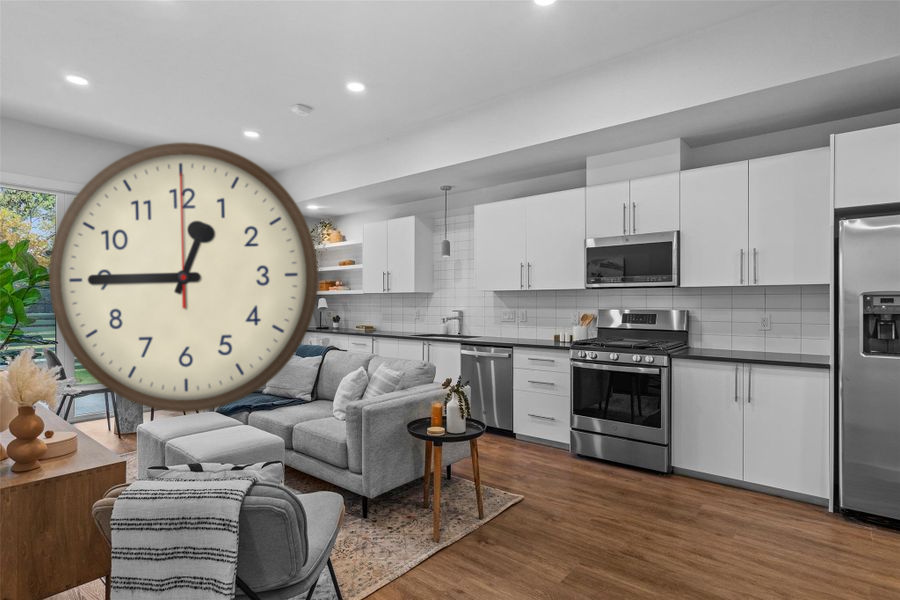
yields h=12 m=45 s=0
